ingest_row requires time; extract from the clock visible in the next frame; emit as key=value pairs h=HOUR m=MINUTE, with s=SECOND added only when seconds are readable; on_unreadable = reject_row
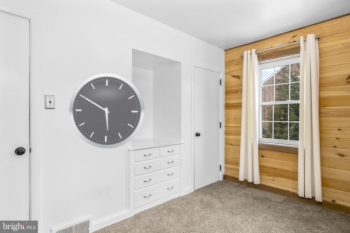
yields h=5 m=50
